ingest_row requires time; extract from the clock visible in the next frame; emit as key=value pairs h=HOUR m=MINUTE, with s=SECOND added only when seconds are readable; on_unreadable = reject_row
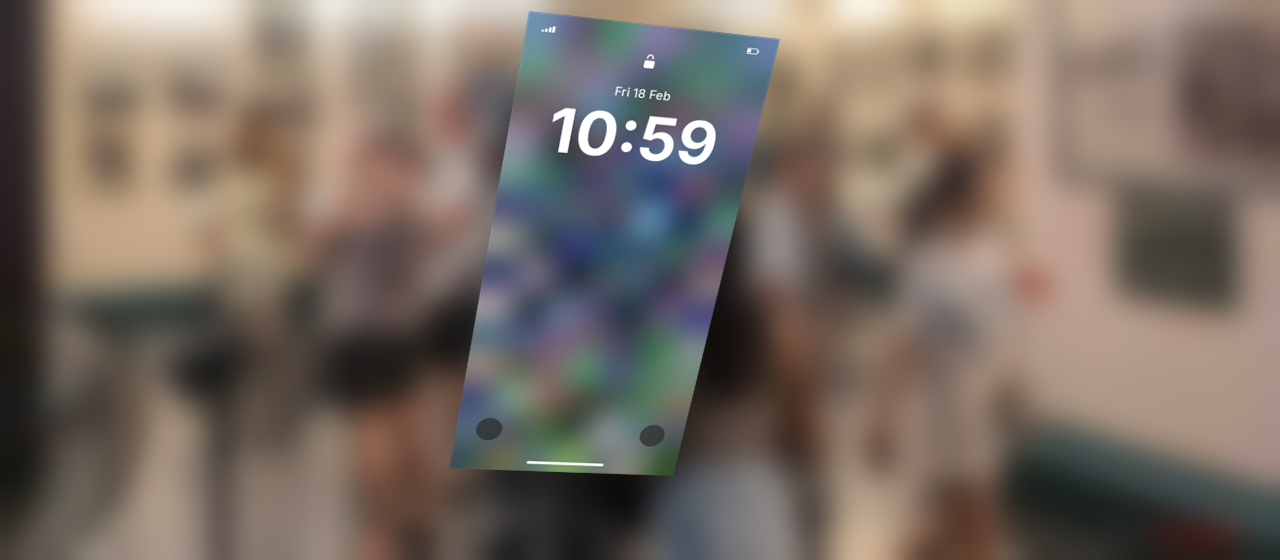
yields h=10 m=59
